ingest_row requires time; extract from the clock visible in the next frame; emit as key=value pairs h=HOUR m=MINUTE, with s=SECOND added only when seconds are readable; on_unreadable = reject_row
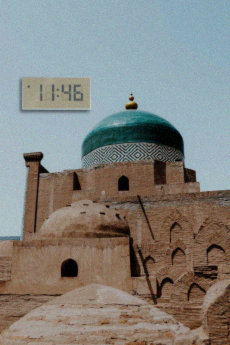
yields h=11 m=46
